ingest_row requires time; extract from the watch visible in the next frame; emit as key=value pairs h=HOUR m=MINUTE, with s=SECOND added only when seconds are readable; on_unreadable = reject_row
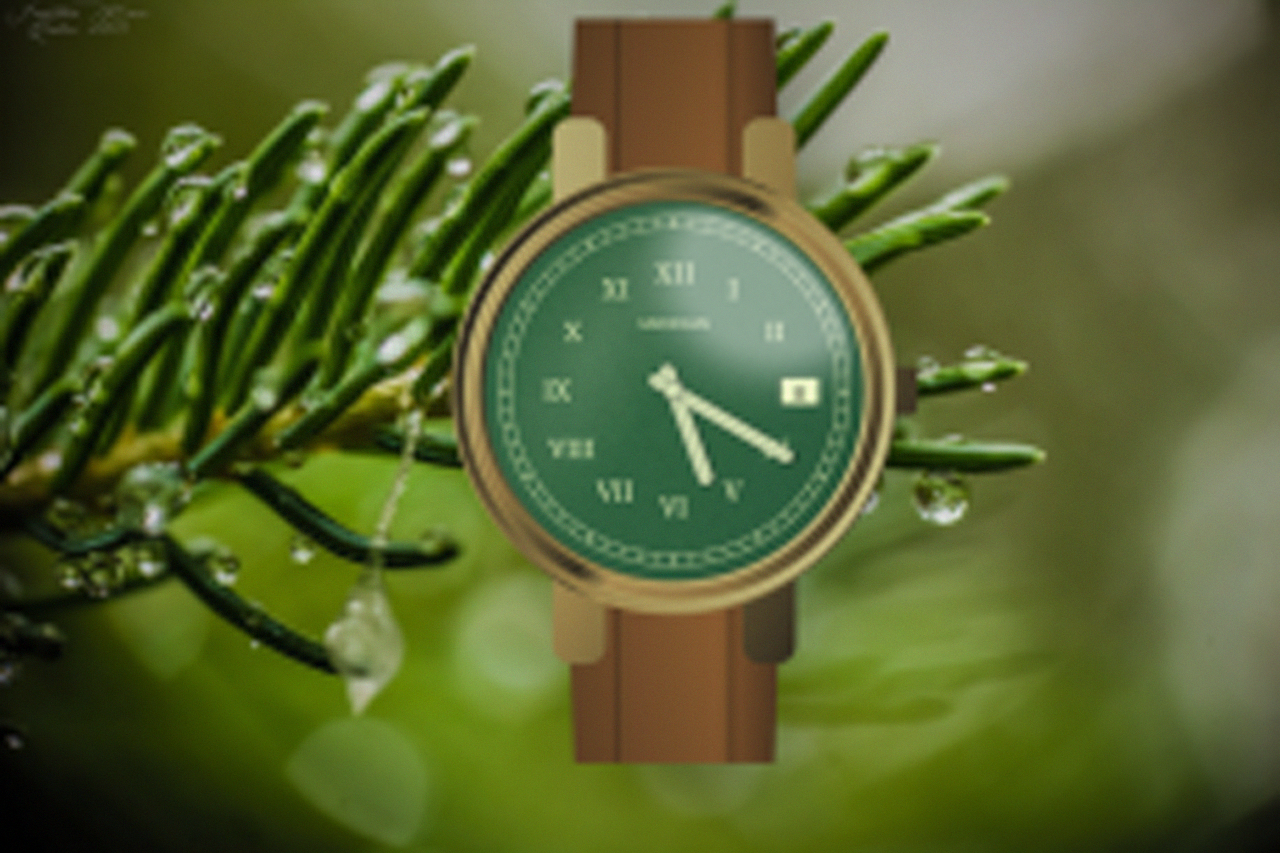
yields h=5 m=20
